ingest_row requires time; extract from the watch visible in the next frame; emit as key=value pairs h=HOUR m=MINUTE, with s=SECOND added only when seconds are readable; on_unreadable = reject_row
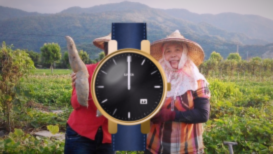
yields h=12 m=0
